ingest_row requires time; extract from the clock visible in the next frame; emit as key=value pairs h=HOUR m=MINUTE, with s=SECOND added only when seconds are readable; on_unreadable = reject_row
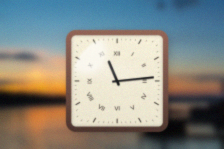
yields h=11 m=14
